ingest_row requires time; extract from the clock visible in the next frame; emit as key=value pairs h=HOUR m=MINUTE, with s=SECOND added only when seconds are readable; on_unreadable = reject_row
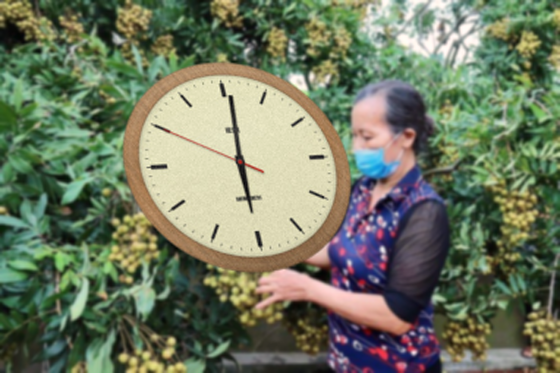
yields h=6 m=0 s=50
